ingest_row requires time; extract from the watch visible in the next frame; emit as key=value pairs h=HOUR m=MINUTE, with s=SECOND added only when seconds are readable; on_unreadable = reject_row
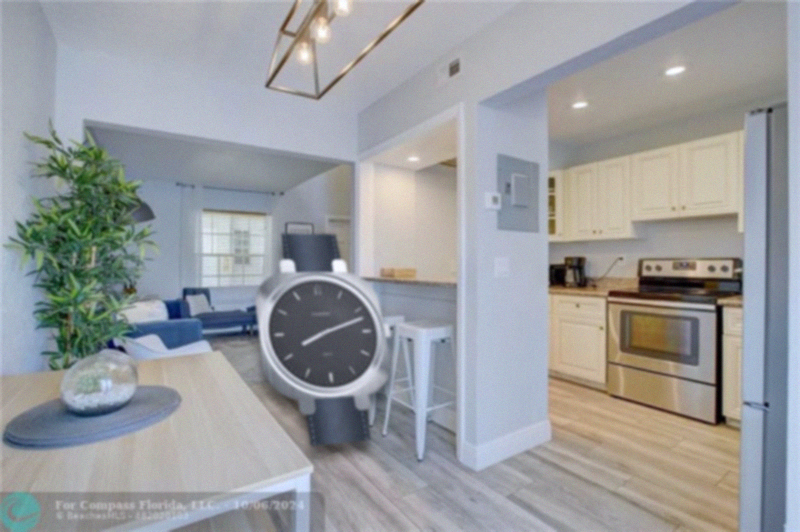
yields h=8 m=12
